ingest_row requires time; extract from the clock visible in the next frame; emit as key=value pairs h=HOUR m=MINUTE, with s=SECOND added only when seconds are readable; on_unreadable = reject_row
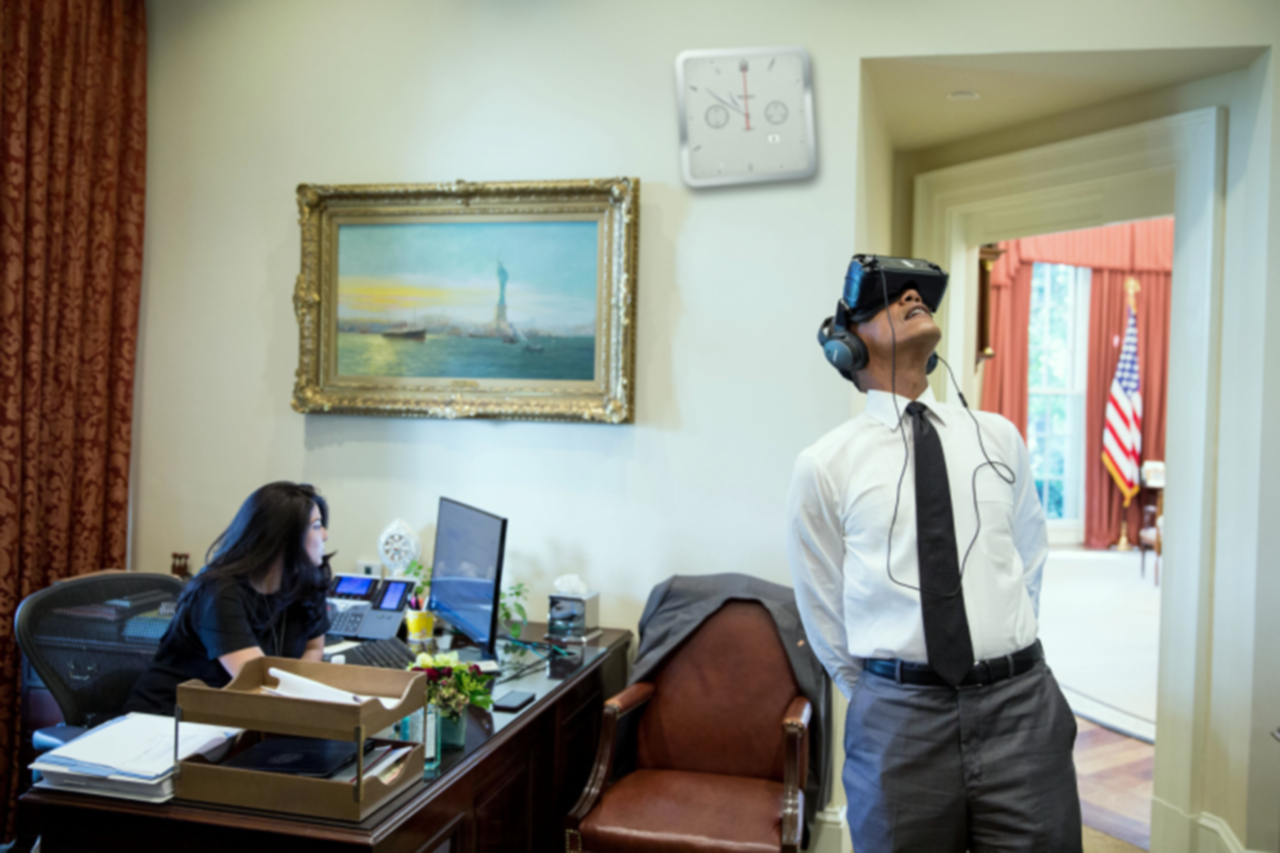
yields h=10 m=51
